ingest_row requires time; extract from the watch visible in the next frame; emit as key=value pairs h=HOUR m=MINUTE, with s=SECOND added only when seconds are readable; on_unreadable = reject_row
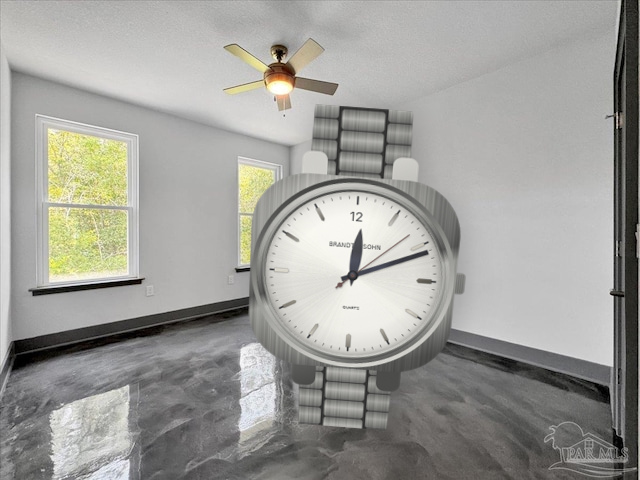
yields h=12 m=11 s=8
